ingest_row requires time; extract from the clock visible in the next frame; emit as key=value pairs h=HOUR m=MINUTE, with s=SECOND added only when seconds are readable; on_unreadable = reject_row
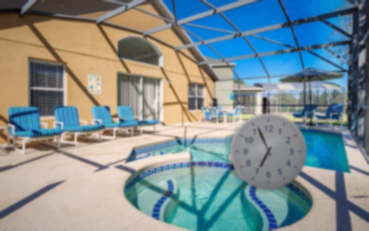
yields h=6 m=56
